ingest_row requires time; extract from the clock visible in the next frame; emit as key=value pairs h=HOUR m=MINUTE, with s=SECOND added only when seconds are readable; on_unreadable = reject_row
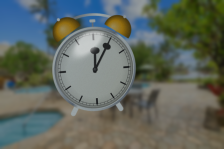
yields h=12 m=5
